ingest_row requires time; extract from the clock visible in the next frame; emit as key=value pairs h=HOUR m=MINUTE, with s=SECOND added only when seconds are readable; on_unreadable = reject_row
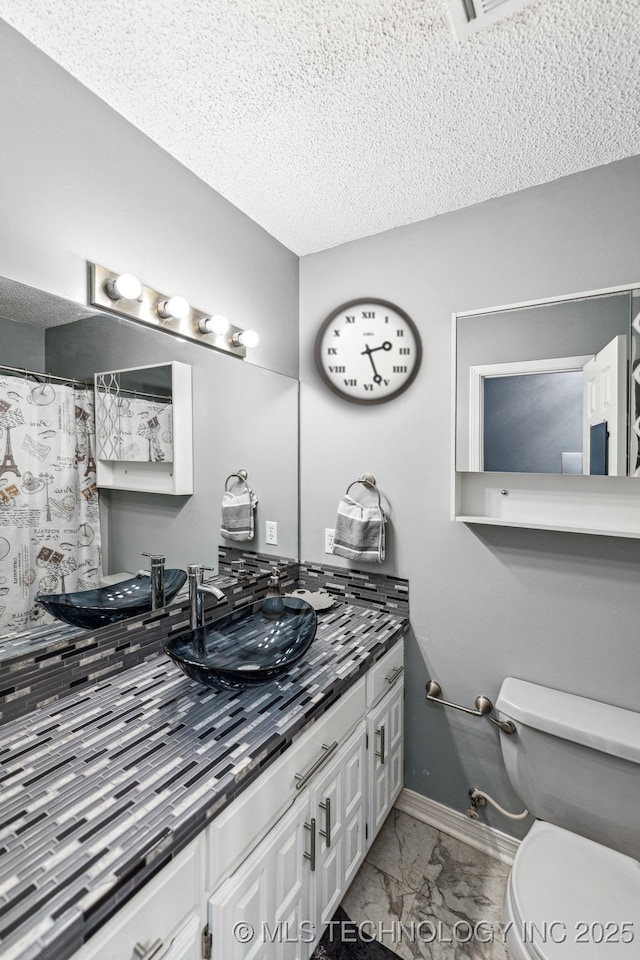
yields h=2 m=27
